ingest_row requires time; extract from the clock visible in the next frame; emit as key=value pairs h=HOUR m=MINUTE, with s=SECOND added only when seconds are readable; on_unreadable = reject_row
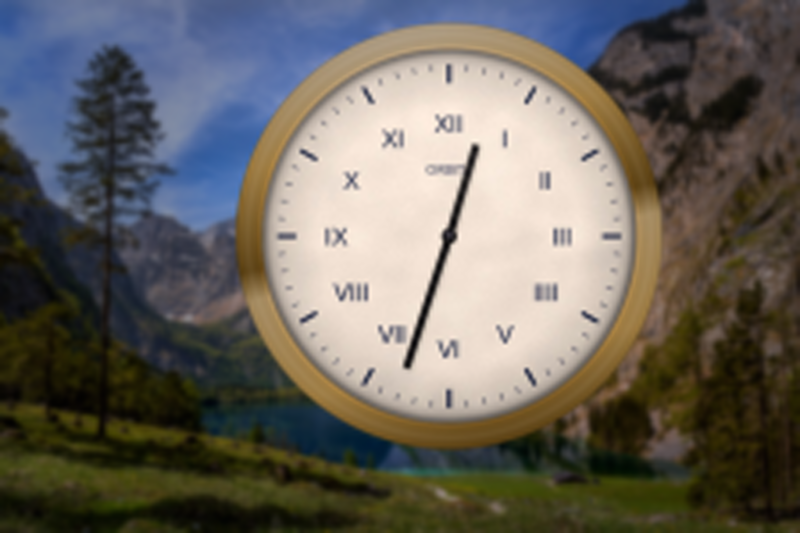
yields h=12 m=33
